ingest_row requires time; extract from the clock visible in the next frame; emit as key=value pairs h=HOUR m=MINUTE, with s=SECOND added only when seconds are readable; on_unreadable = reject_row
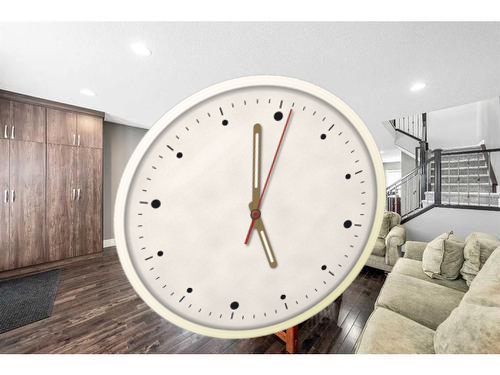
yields h=4 m=58 s=1
